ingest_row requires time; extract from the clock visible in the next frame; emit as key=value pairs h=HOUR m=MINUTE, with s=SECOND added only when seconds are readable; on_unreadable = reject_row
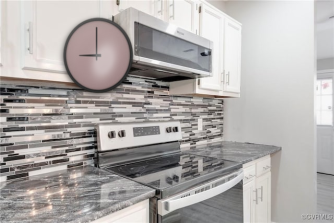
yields h=9 m=0
